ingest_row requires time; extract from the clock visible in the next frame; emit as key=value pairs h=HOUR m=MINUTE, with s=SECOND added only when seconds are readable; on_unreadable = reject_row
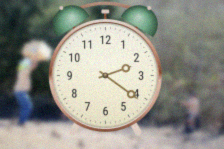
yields h=2 m=21
